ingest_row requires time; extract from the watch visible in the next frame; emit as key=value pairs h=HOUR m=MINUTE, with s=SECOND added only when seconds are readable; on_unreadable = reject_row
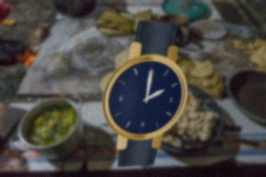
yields h=2 m=0
